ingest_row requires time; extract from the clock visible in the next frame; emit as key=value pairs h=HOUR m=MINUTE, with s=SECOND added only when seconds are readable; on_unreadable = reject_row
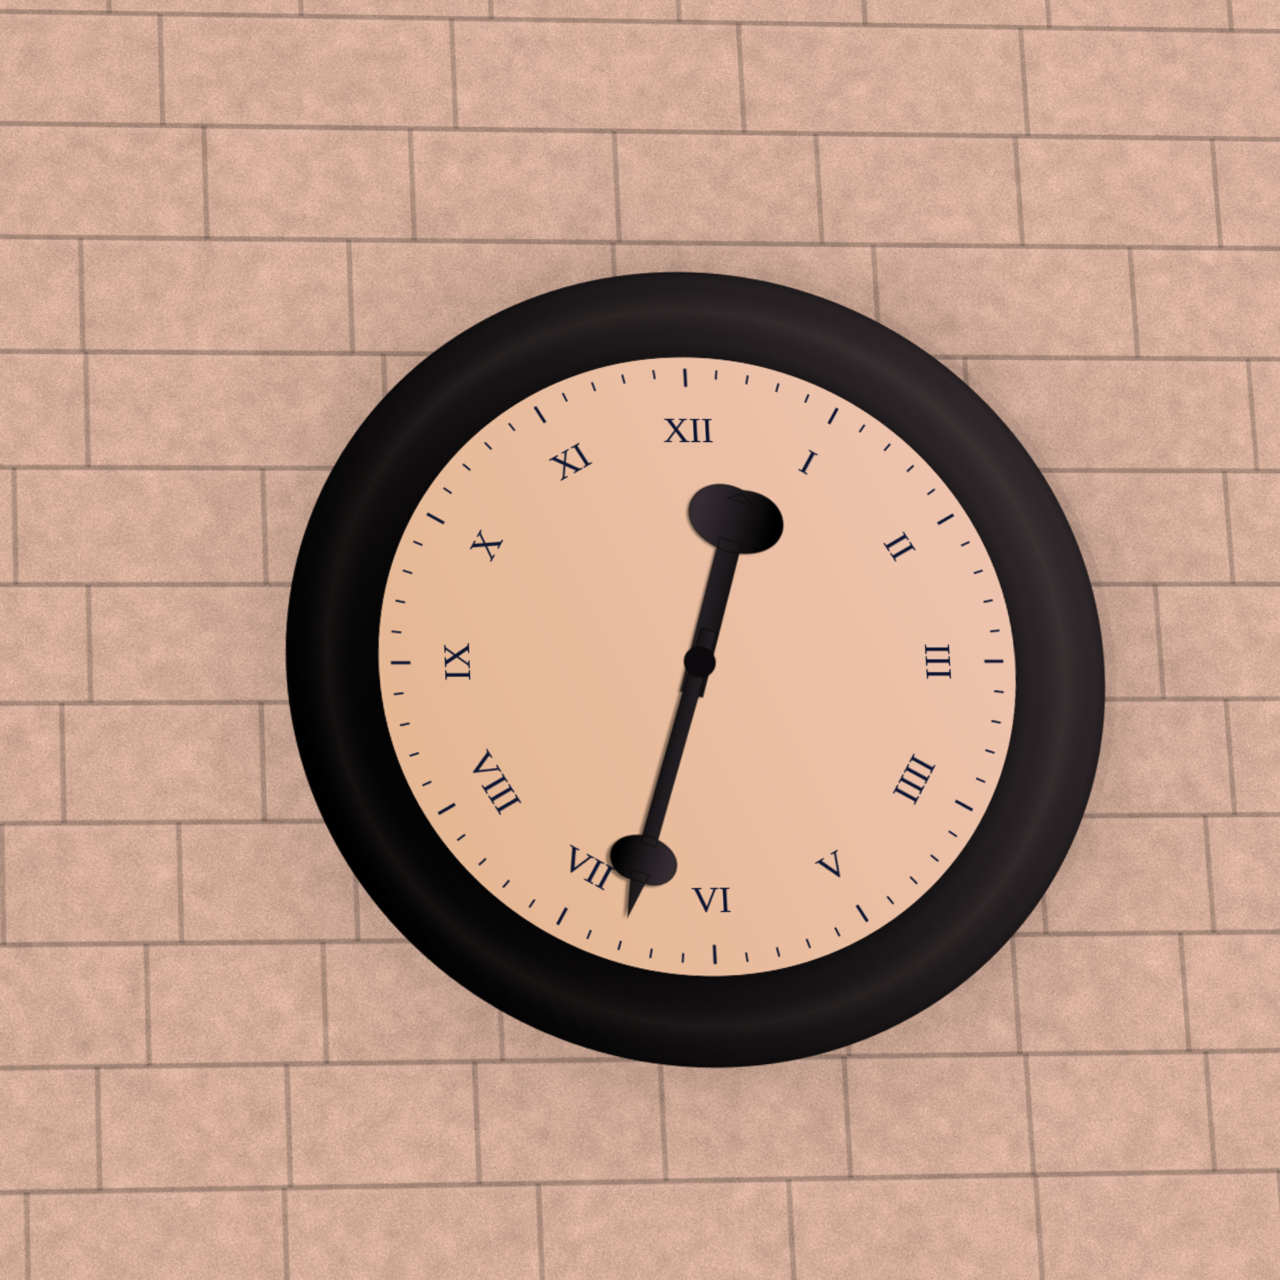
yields h=12 m=33
